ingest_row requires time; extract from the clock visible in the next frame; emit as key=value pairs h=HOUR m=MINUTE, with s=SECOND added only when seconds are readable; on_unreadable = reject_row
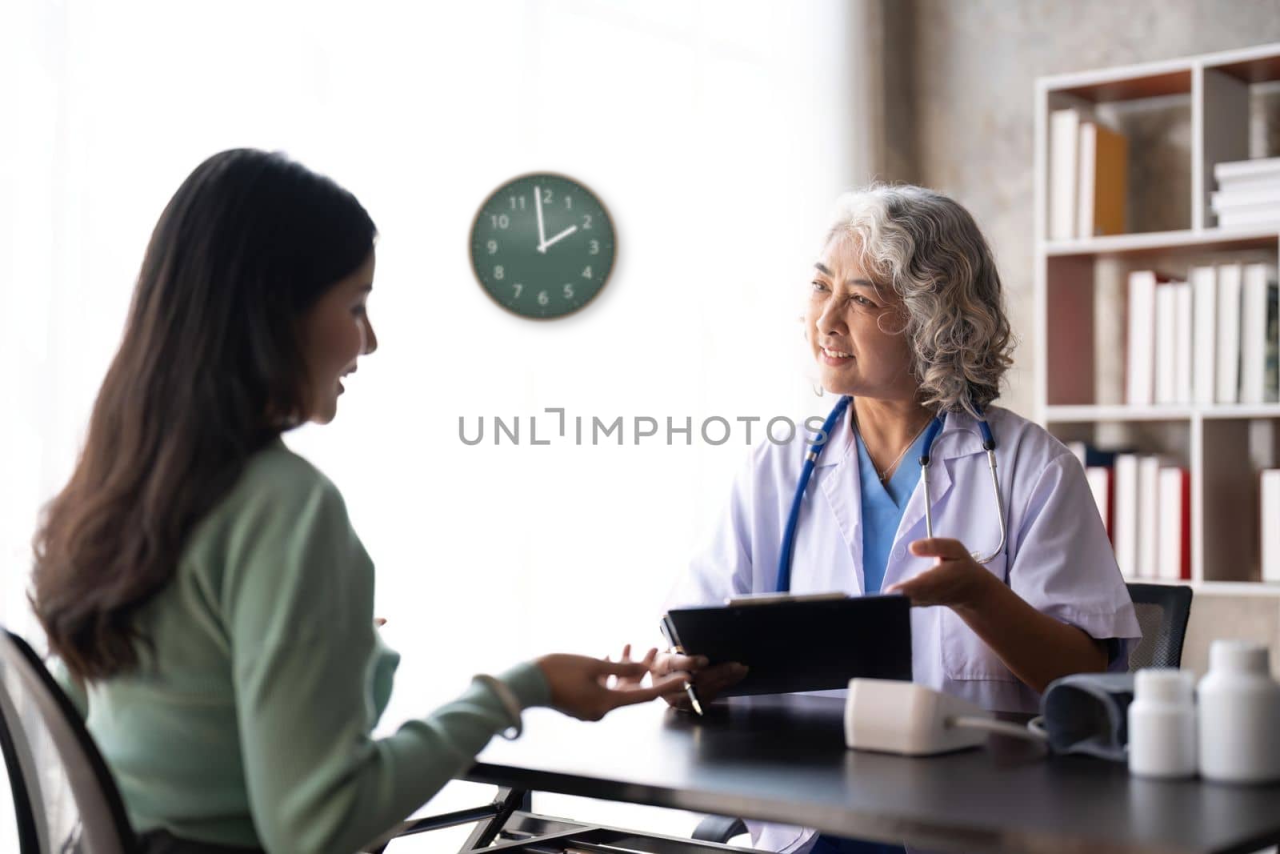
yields h=1 m=59
